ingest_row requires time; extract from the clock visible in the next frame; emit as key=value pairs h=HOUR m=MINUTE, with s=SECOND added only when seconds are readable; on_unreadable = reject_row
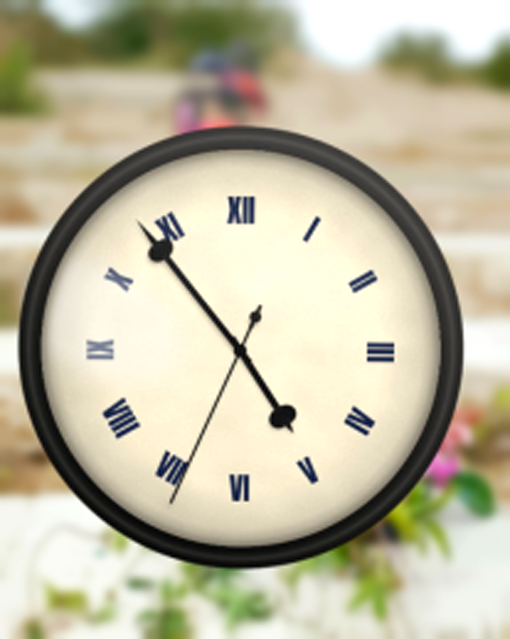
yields h=4 m=53 s=34
